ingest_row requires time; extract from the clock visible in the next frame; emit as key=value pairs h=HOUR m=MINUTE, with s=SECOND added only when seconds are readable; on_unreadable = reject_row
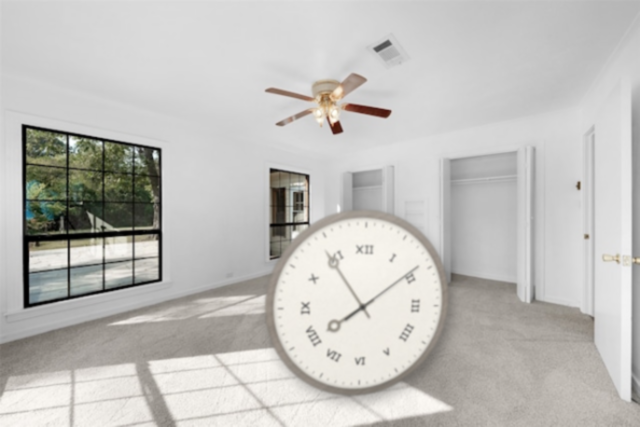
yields h=7 m=54 s=9
